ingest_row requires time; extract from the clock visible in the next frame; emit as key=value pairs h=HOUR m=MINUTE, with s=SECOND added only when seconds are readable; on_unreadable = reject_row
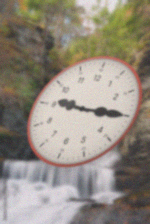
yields h=9 m=15
